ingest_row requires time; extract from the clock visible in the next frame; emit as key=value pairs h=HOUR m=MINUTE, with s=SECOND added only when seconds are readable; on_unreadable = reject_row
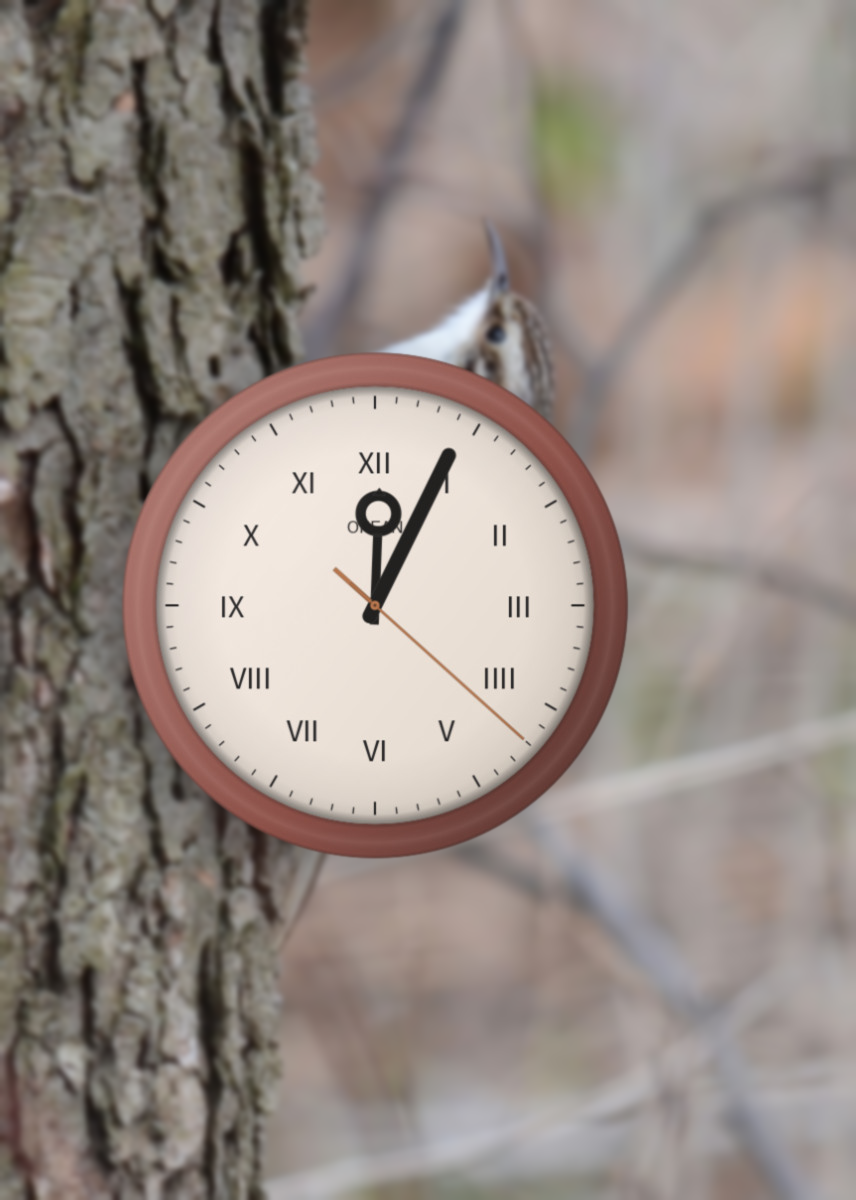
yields h=12 m=4 s=22
